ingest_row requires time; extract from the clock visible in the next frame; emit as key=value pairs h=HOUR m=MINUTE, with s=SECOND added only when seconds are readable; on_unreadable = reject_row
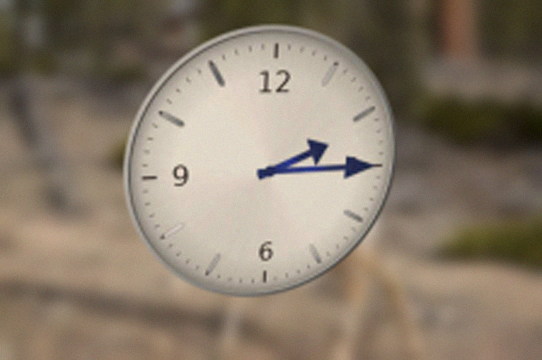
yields h=2 m=15
